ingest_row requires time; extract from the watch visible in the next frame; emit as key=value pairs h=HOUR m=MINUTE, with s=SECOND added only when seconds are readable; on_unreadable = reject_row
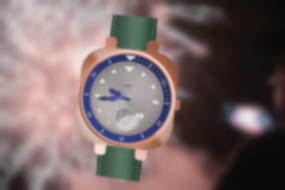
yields h=9 m=44
